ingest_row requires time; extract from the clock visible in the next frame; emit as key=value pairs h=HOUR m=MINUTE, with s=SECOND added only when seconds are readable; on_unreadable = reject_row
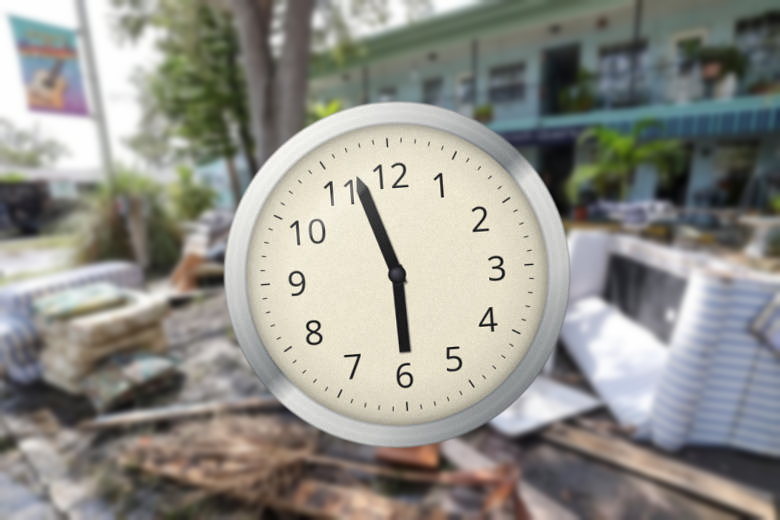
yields h=5 m=57
